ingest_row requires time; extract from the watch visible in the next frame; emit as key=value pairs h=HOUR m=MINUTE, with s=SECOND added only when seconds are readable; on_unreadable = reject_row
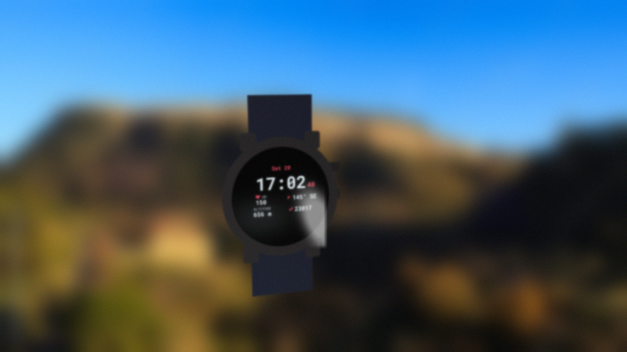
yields h=17 m=2
